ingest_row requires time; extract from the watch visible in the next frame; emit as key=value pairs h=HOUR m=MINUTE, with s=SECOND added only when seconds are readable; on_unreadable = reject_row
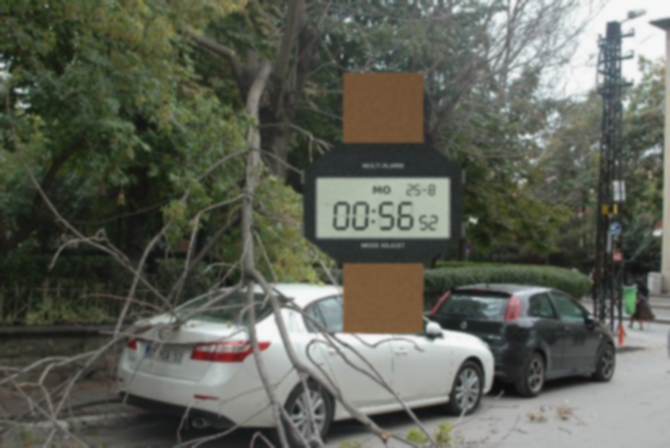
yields h=0 m=56
